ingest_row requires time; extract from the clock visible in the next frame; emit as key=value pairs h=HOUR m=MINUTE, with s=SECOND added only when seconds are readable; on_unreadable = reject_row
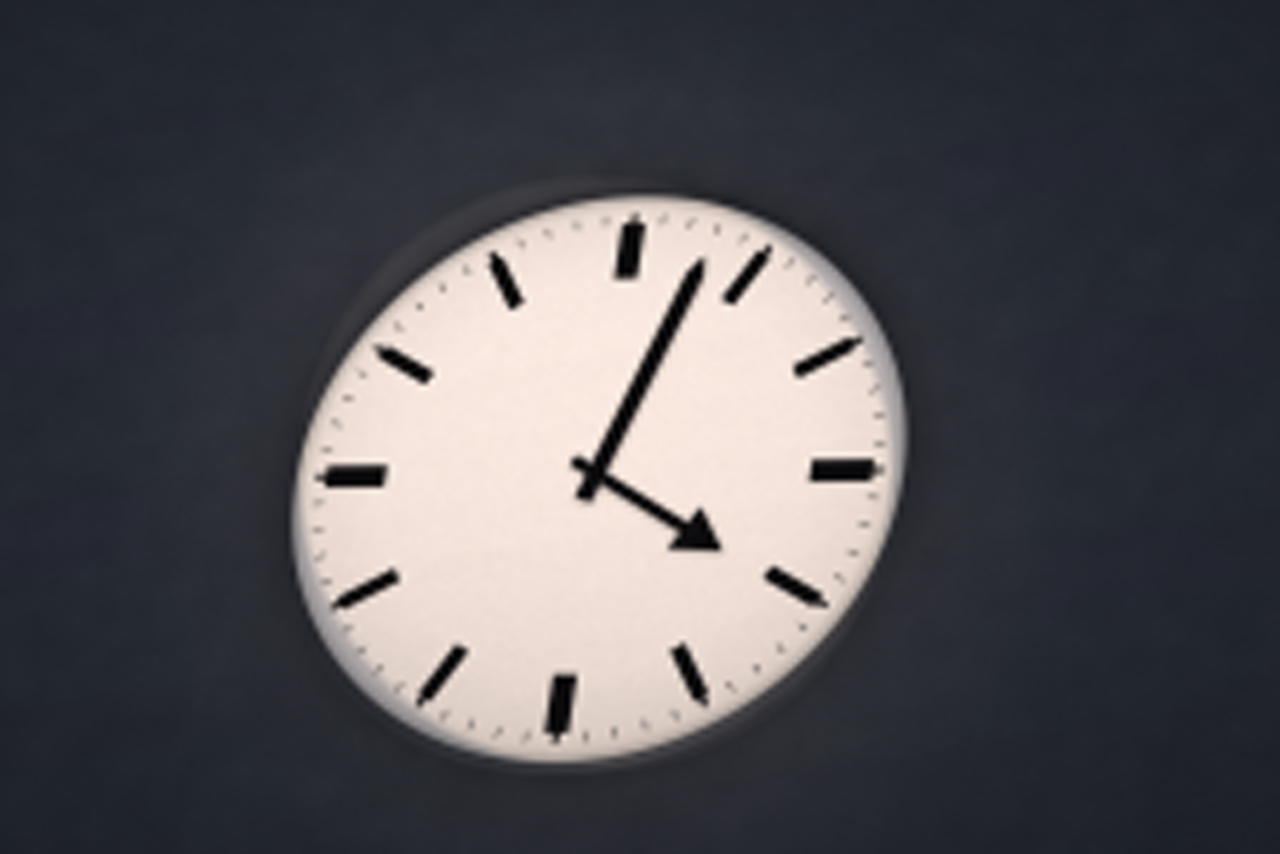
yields h=4 m=3
